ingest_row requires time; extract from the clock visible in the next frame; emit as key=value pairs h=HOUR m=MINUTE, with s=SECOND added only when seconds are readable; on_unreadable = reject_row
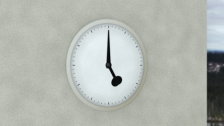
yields h=5 m=0
